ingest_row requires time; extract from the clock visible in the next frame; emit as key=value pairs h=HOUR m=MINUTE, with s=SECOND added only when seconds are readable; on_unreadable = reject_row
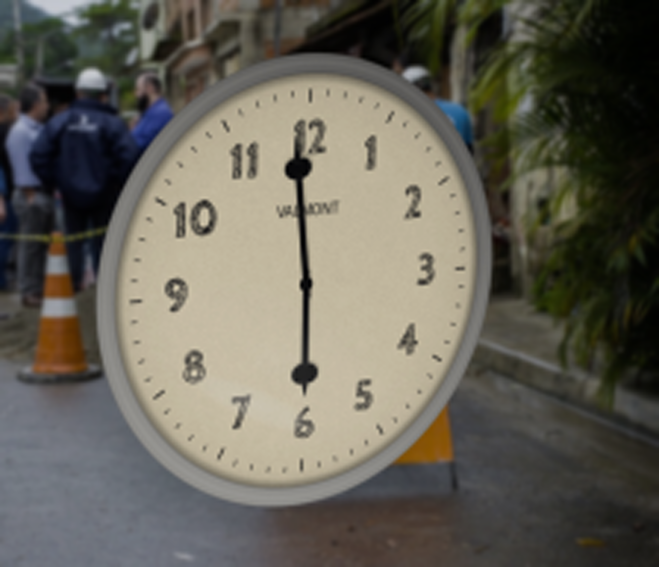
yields h=5 m=59
